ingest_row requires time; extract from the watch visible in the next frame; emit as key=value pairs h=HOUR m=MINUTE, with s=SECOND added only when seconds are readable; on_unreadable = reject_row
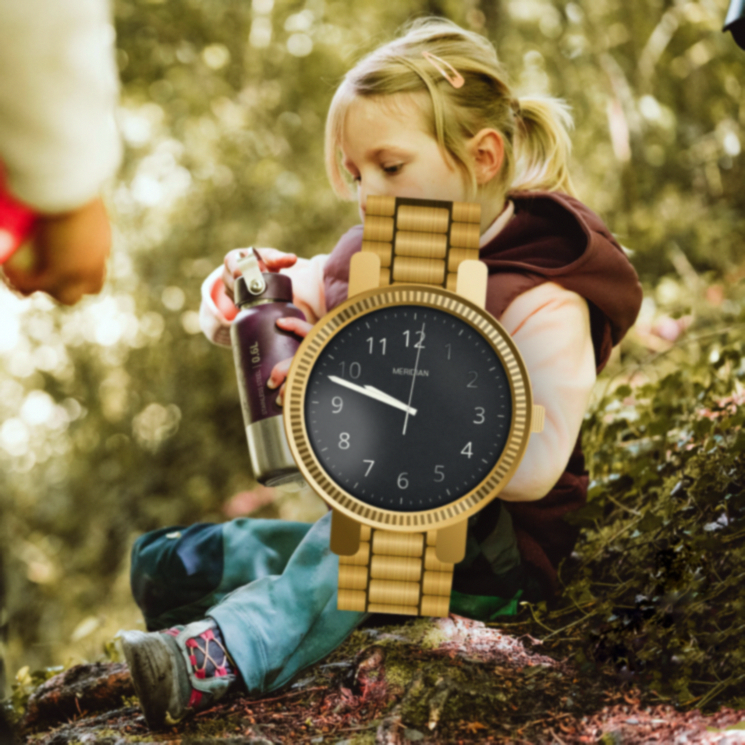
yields h=9 m=48 s=1
